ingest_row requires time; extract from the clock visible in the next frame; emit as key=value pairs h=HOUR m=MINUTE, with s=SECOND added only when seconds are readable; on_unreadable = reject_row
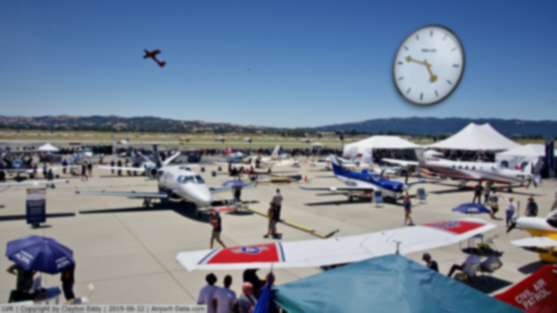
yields h=4 m=47
